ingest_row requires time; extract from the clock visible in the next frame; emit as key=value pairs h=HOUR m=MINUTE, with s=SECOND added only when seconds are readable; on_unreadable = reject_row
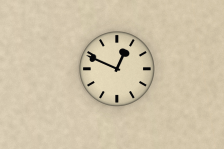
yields h=12 m=49
